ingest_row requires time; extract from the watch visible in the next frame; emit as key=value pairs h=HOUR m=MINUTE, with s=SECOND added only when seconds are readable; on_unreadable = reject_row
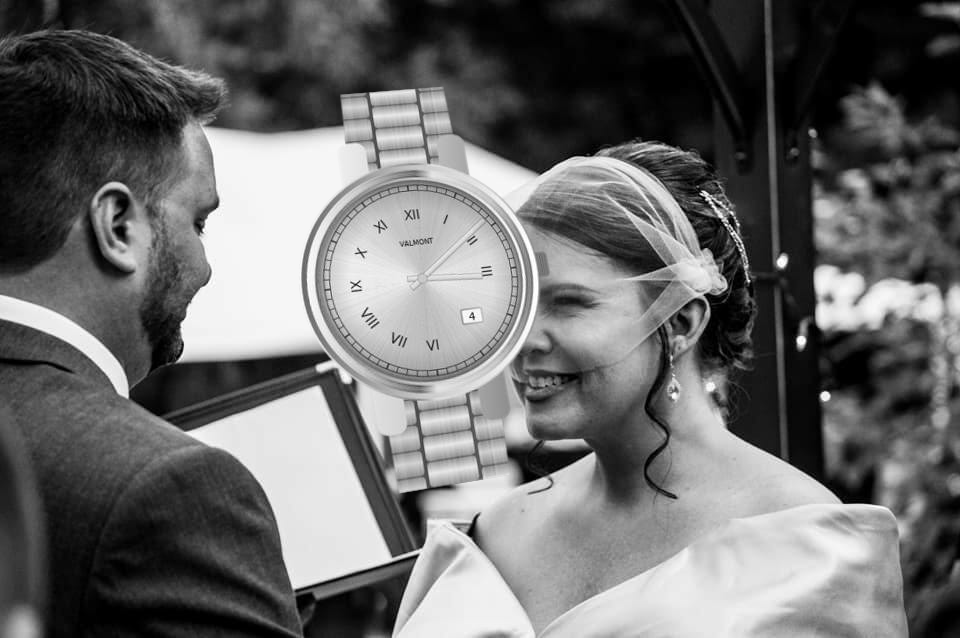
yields h=3 m=9
